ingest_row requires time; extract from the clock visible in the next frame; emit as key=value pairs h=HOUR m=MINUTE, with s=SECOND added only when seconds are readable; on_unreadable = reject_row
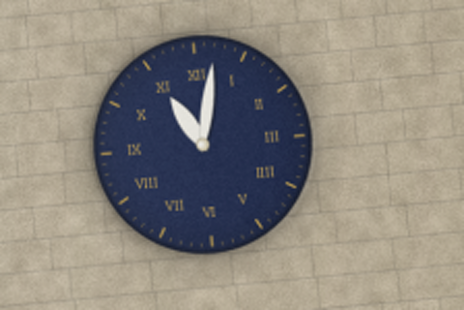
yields h=11 m=2
